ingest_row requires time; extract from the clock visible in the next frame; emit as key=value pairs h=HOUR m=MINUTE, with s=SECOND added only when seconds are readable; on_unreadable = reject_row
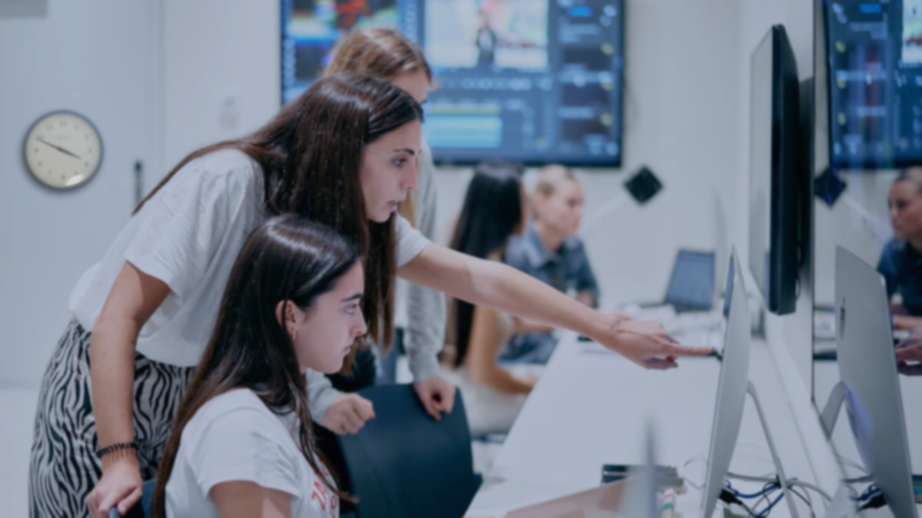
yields h=3 m=49
